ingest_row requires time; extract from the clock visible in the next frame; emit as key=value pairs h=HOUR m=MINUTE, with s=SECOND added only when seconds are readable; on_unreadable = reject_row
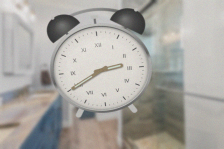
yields h=2 m=40
